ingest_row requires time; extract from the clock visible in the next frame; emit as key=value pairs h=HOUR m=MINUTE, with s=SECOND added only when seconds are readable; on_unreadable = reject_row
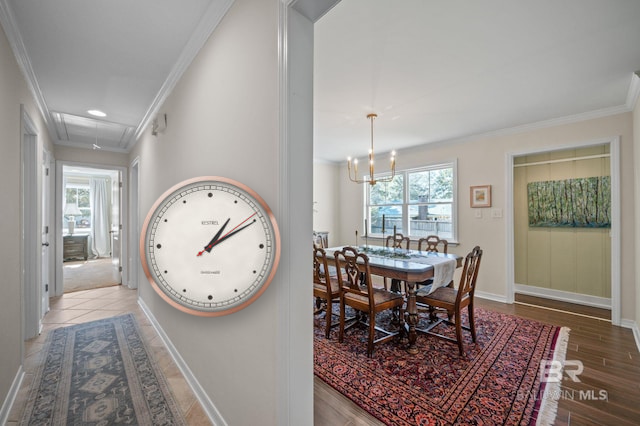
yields h=1 m=10 s=9
